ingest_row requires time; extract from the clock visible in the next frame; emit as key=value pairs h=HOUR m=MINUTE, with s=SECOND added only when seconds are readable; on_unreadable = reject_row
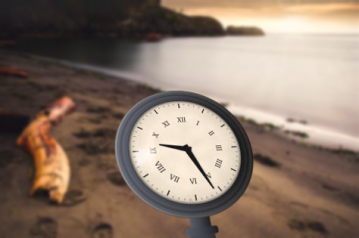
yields h=9 m=26
